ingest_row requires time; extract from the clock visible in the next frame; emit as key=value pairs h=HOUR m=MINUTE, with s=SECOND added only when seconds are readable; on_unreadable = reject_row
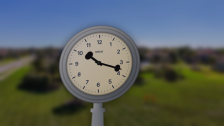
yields h=10 m=18
